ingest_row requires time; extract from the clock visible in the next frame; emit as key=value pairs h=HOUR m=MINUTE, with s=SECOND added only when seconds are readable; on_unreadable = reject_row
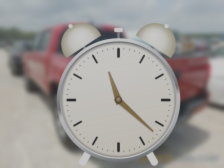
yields h=11 m=22
